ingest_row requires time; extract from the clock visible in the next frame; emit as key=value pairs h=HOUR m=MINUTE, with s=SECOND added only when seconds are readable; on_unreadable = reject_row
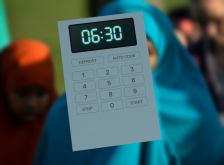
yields h=6 m=30
